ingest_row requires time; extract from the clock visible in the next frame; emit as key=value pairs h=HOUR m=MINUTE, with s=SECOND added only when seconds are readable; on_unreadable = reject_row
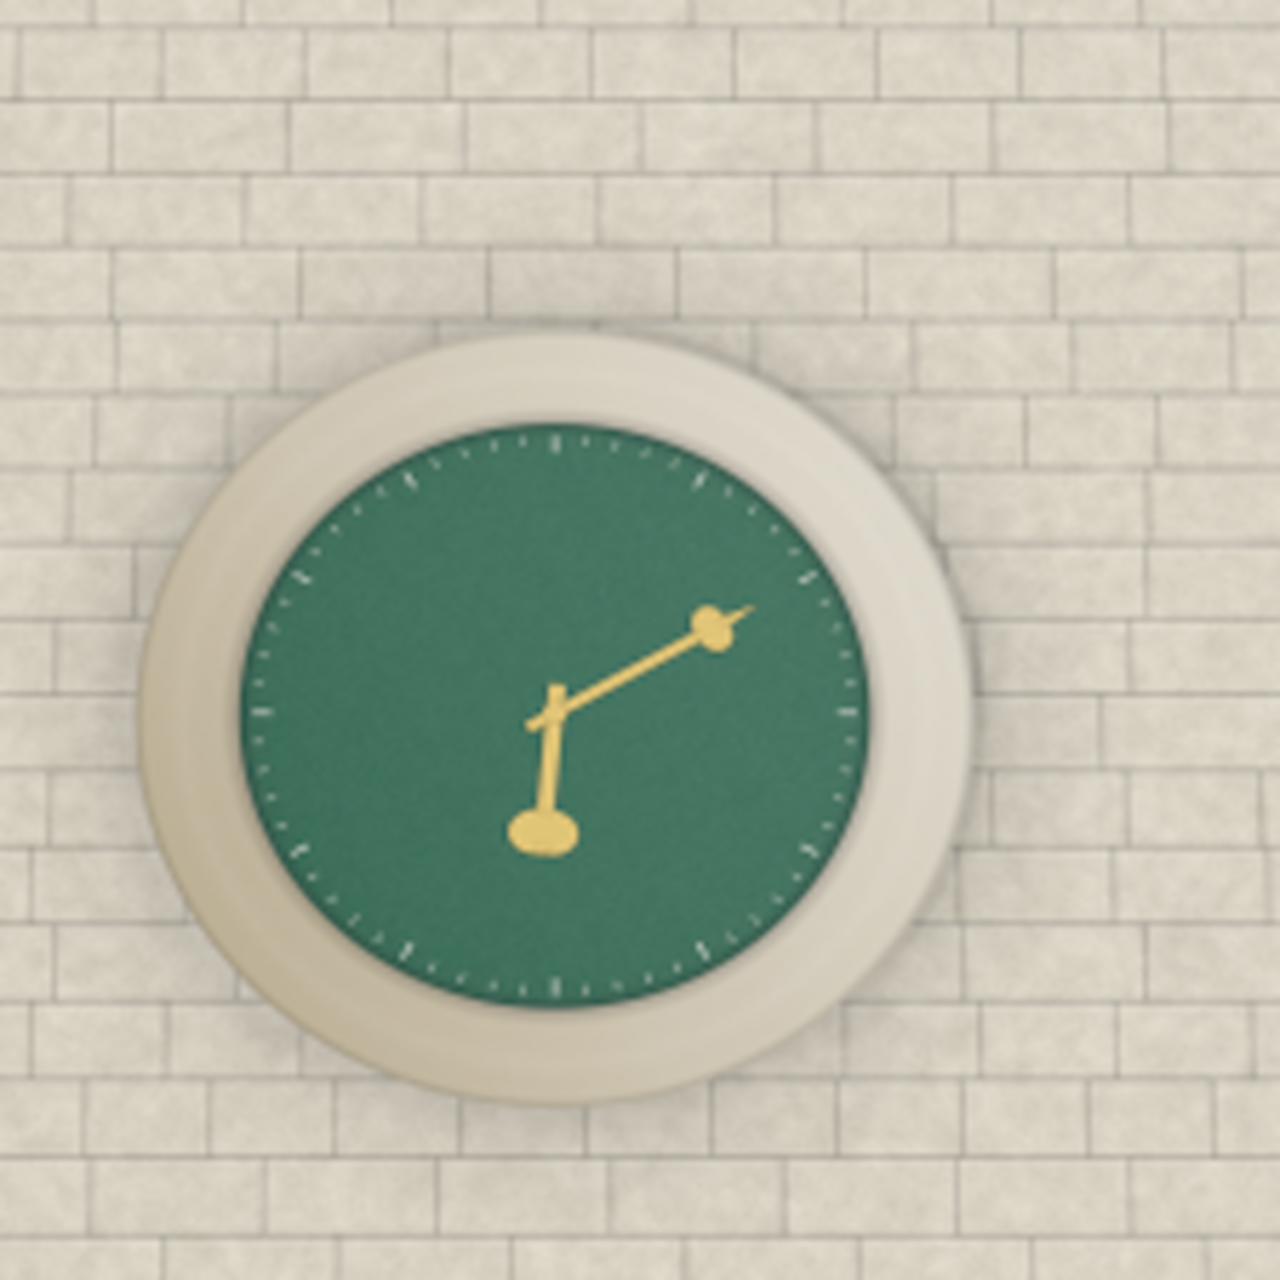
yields h=6 m=10
